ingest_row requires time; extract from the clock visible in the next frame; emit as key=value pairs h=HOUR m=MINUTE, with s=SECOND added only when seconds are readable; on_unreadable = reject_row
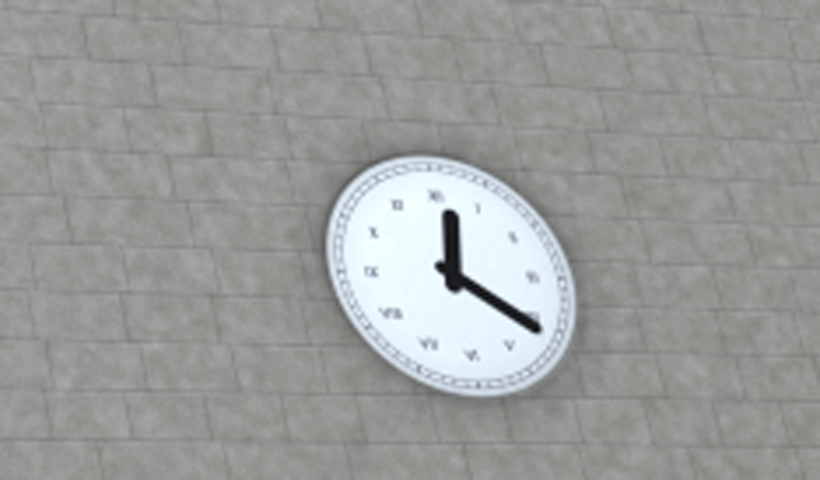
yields h=12 m=21
